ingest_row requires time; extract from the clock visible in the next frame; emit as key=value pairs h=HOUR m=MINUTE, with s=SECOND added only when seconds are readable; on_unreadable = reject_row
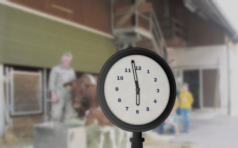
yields h=5 m=58
